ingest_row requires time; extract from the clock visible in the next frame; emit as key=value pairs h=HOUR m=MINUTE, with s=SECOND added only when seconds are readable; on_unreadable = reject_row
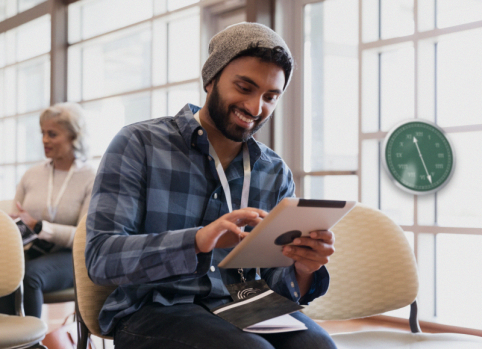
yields h=11 m=27
